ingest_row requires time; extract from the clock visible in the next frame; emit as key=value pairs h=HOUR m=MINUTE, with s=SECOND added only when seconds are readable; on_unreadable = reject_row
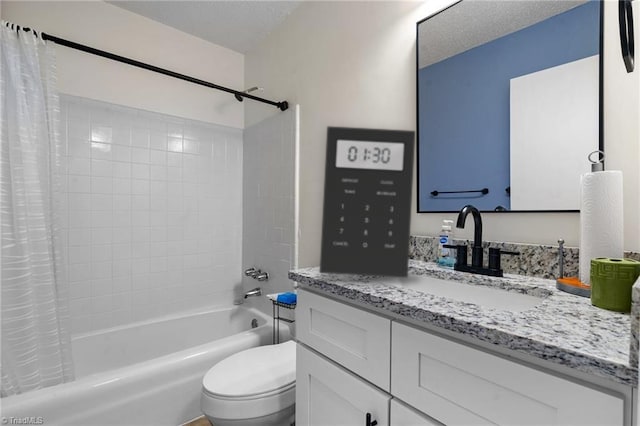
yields h=1 m=30
